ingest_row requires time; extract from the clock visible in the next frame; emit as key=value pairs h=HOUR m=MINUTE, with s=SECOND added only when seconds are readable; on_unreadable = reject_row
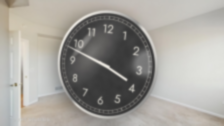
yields h=3 m=48
